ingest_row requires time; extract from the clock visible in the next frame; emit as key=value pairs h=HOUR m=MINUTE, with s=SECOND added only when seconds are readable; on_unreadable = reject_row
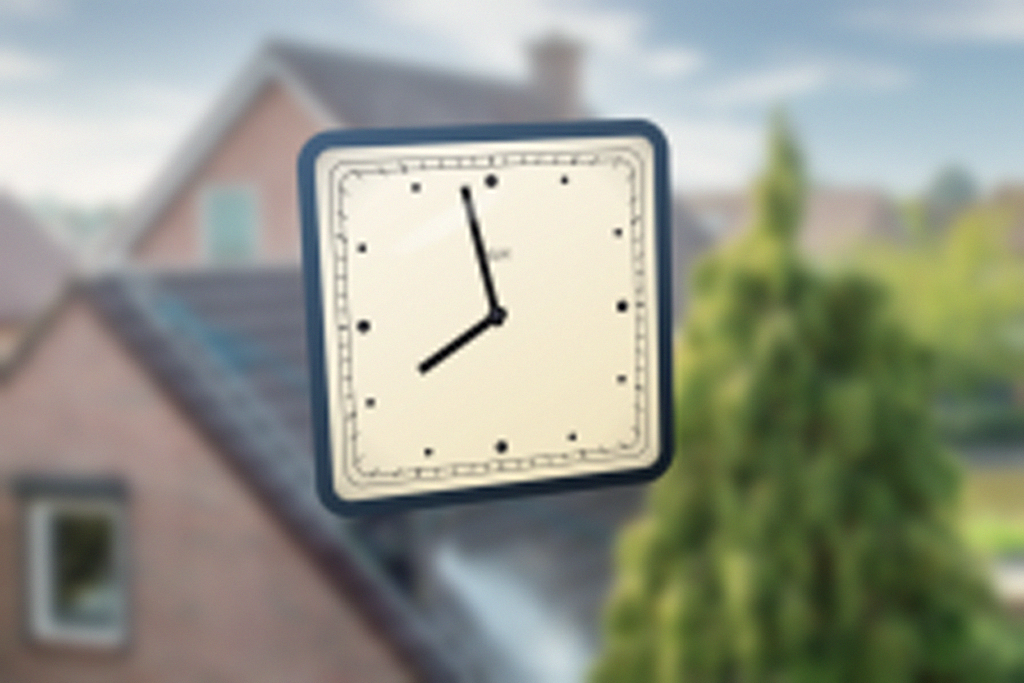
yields h=7 m=58
